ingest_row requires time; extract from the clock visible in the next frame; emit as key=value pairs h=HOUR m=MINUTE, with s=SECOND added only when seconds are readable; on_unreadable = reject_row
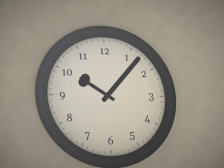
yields h=10 m=7
